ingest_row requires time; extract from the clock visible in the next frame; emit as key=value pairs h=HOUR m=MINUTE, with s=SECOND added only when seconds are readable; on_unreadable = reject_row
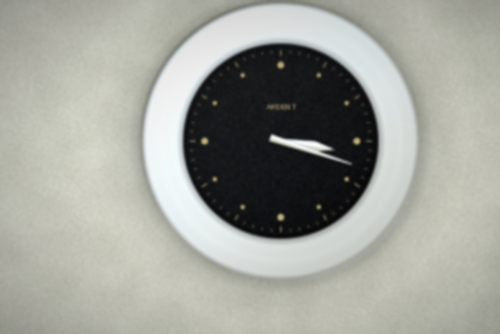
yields h=3 m=18
